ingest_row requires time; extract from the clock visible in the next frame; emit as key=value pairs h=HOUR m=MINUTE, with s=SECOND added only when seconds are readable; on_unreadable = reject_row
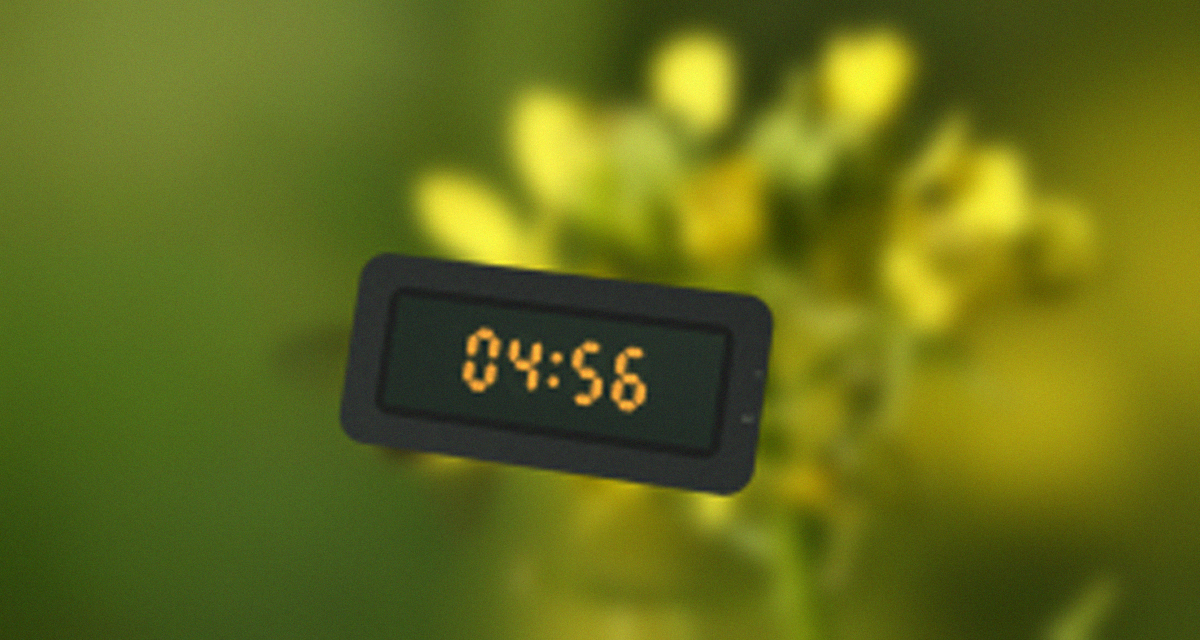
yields h=4 m=56
